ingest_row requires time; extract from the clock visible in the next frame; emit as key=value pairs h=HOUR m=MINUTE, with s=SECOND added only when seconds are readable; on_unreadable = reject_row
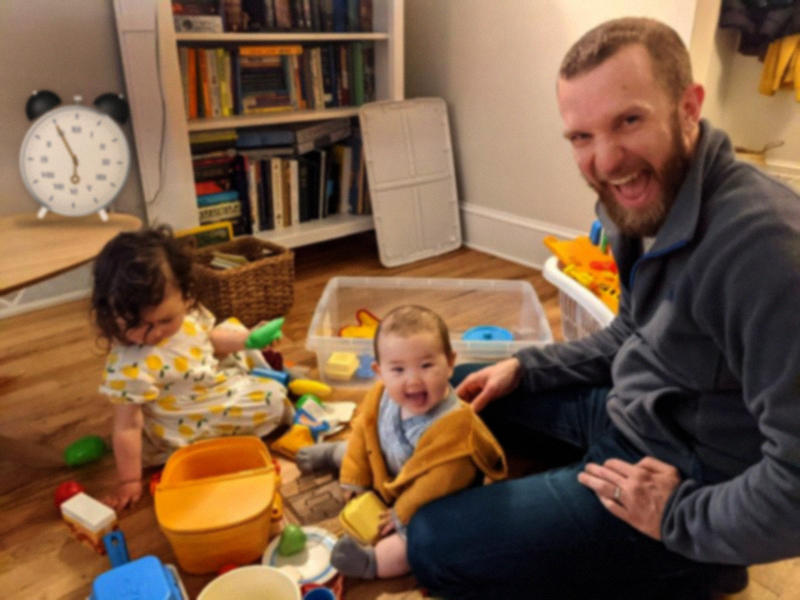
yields h=5 m=55
